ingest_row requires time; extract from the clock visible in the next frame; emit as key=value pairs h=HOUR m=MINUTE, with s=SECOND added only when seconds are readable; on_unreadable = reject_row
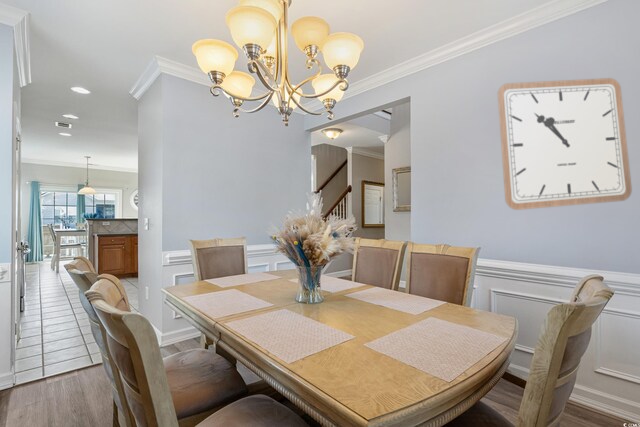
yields h=10 m=53
